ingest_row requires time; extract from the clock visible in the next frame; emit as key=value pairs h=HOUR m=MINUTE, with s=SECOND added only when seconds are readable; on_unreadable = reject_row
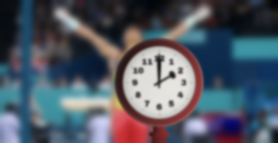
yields h=2 m=0
